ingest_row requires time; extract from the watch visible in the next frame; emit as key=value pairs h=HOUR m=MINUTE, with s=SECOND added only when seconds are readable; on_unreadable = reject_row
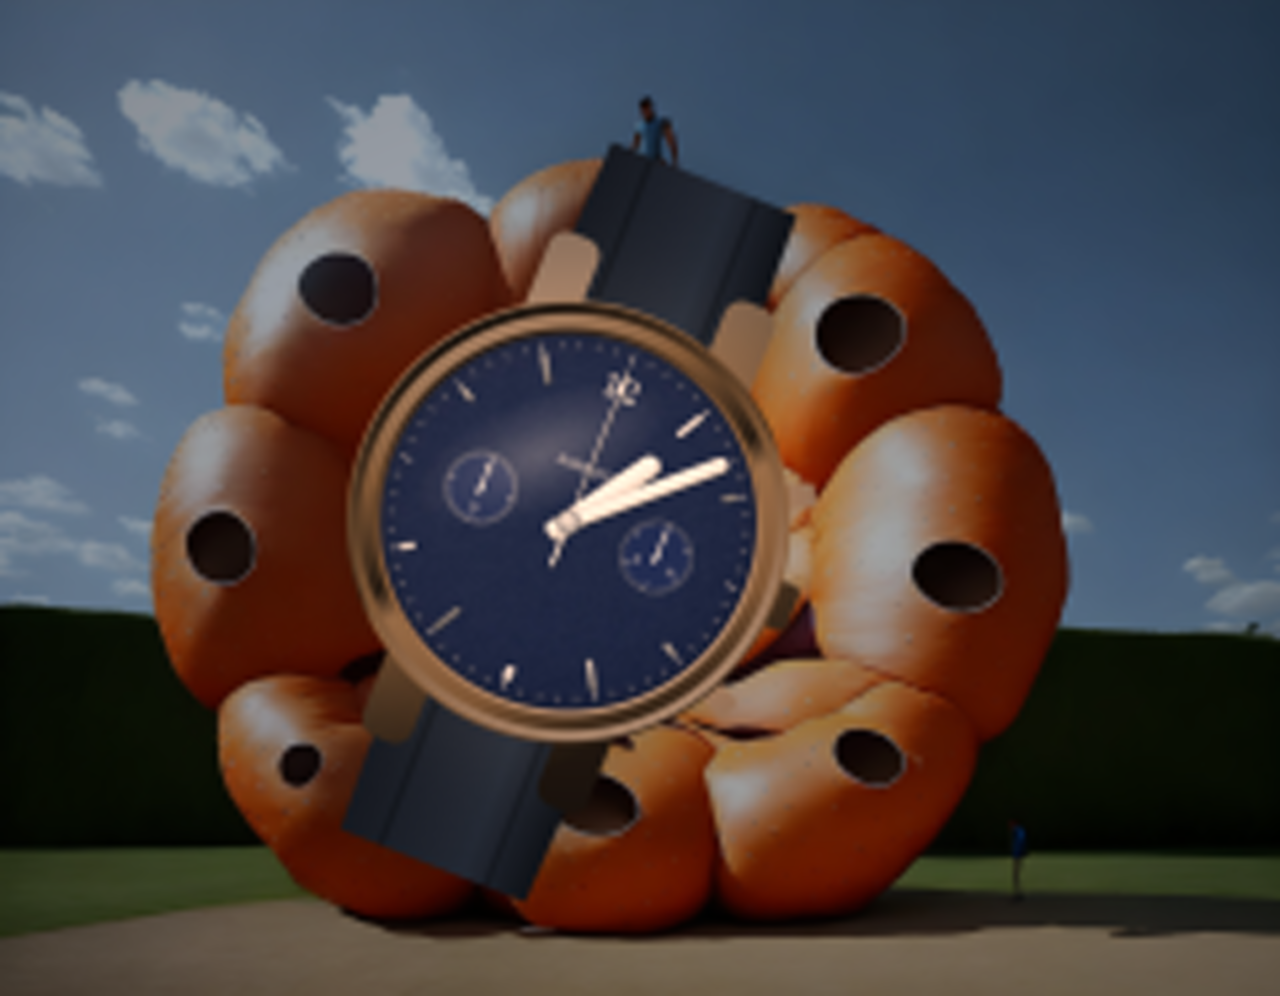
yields h=1 m=8
